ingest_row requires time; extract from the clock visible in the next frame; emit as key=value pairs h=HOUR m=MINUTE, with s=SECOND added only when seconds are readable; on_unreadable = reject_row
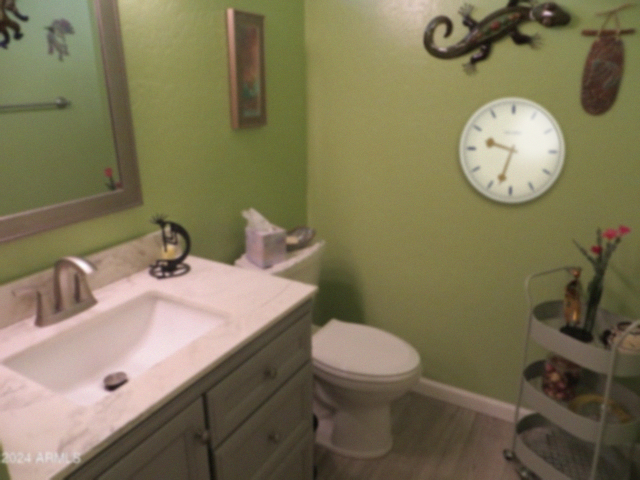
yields h=9 m=33
